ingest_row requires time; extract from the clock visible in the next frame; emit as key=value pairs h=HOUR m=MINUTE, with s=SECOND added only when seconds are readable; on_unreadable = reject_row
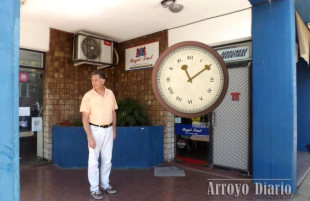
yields h=11 m=9
